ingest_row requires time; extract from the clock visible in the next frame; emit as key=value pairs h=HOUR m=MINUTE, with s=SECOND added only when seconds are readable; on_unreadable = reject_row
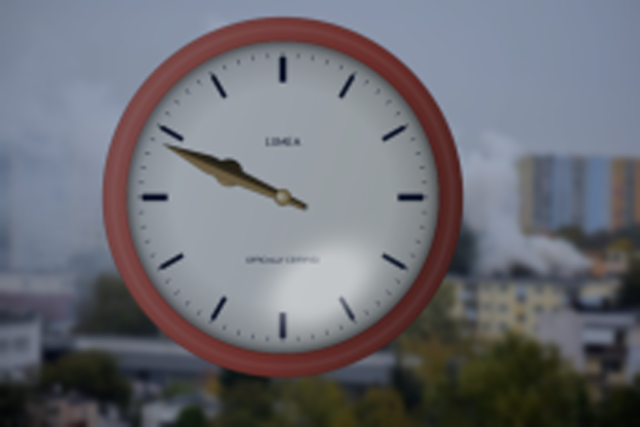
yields h=9 m=49
